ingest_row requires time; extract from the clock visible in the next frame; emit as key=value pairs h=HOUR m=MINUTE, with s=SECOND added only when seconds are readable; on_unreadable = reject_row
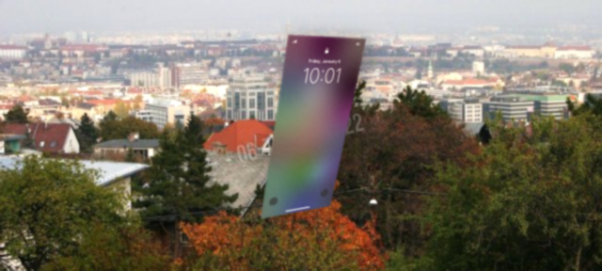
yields h=10 m=1
